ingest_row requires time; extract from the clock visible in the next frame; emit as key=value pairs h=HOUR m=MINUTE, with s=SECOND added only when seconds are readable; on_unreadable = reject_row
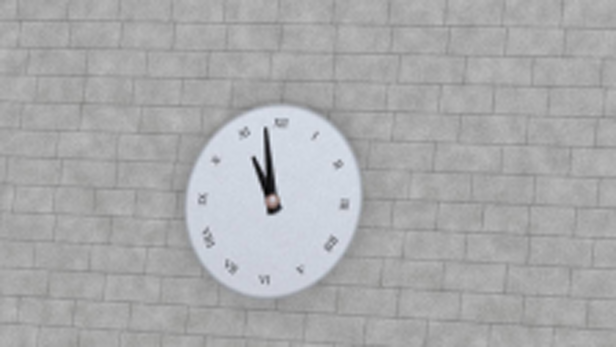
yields h=10 m=58
